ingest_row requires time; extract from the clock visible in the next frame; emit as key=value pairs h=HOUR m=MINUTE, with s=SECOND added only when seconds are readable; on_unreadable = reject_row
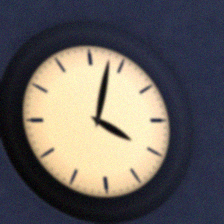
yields h=4 m=3
